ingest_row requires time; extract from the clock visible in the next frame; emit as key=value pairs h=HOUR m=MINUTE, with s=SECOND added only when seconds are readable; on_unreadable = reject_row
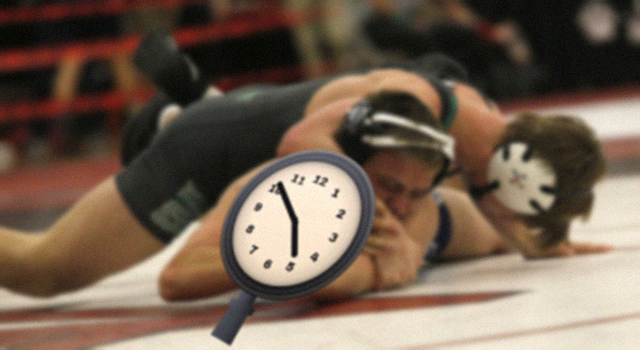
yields h=4 m=51
